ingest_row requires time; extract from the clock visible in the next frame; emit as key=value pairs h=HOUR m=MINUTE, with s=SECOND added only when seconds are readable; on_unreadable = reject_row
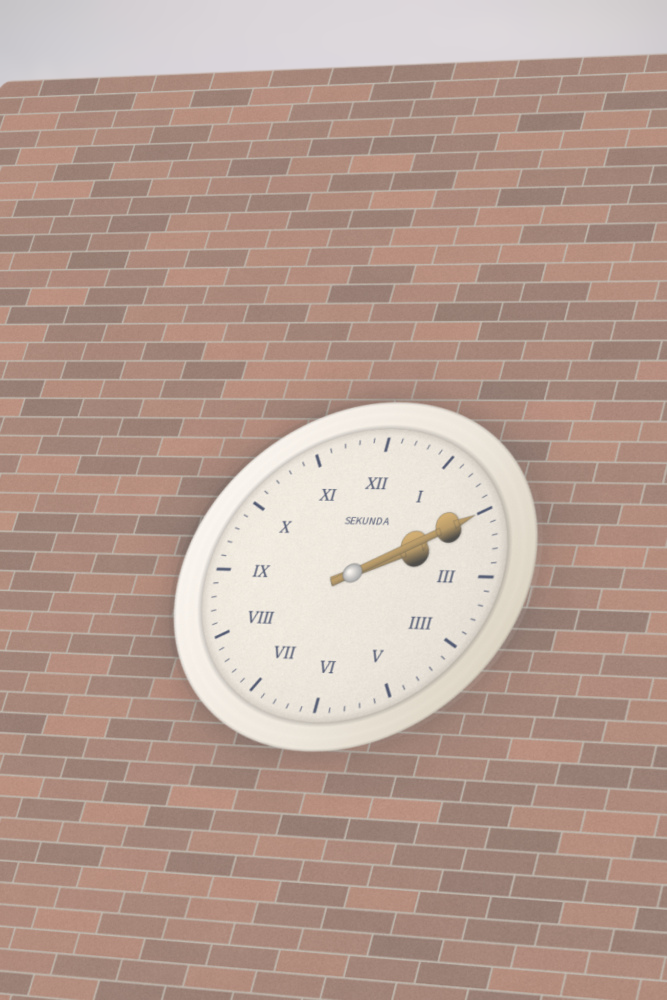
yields h=2 m=10
